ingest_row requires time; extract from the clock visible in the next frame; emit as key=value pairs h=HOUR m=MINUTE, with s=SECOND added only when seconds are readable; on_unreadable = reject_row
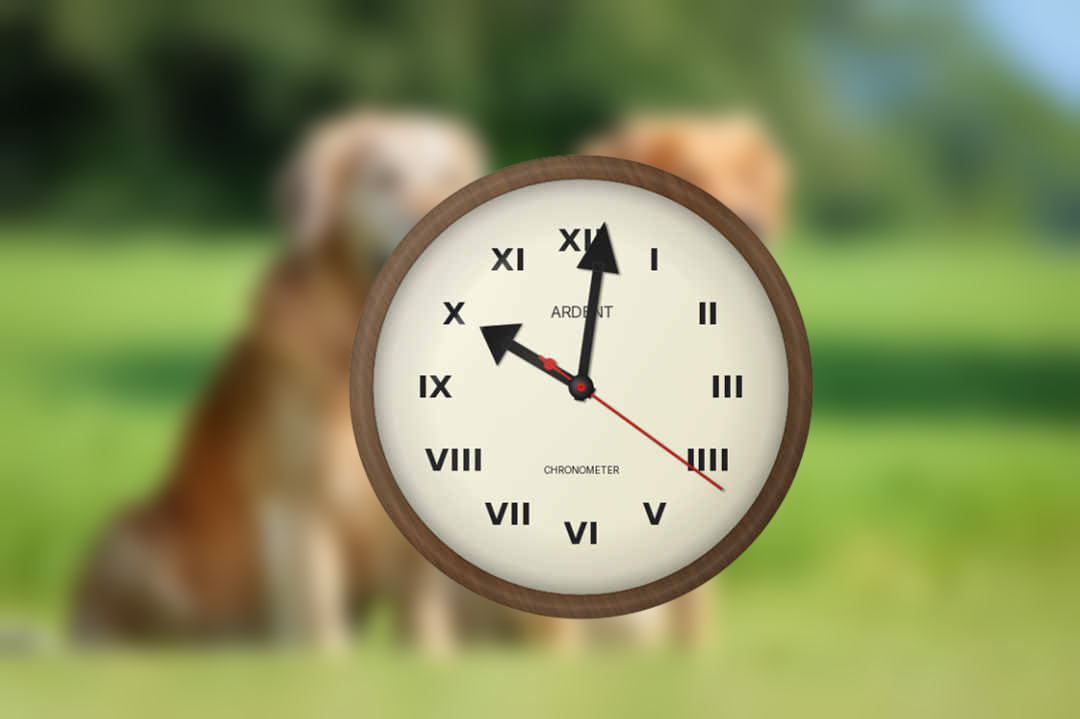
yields h=10 m=1 s=21
